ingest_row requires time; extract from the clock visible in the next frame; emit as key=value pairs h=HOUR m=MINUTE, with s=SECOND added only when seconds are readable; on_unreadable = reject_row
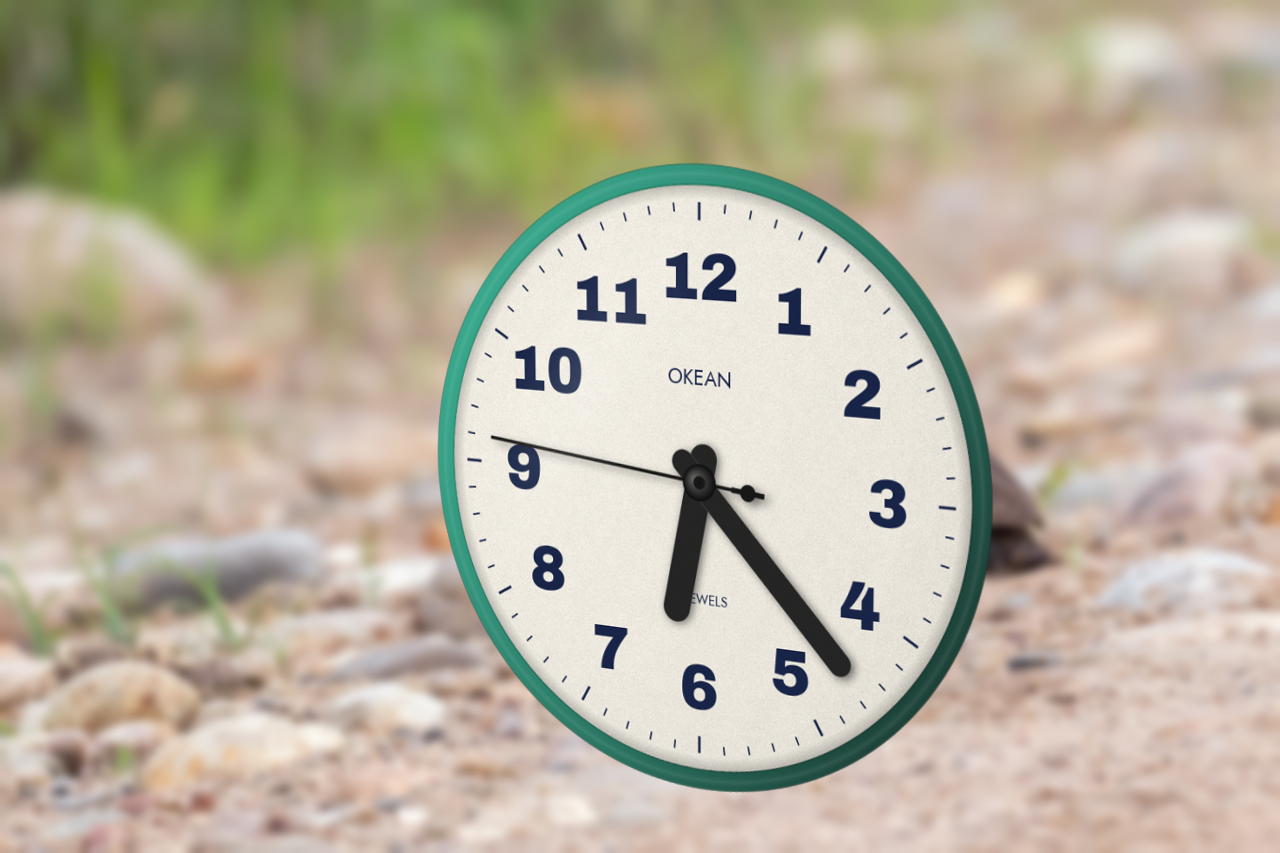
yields h=6 m=22 s=46
